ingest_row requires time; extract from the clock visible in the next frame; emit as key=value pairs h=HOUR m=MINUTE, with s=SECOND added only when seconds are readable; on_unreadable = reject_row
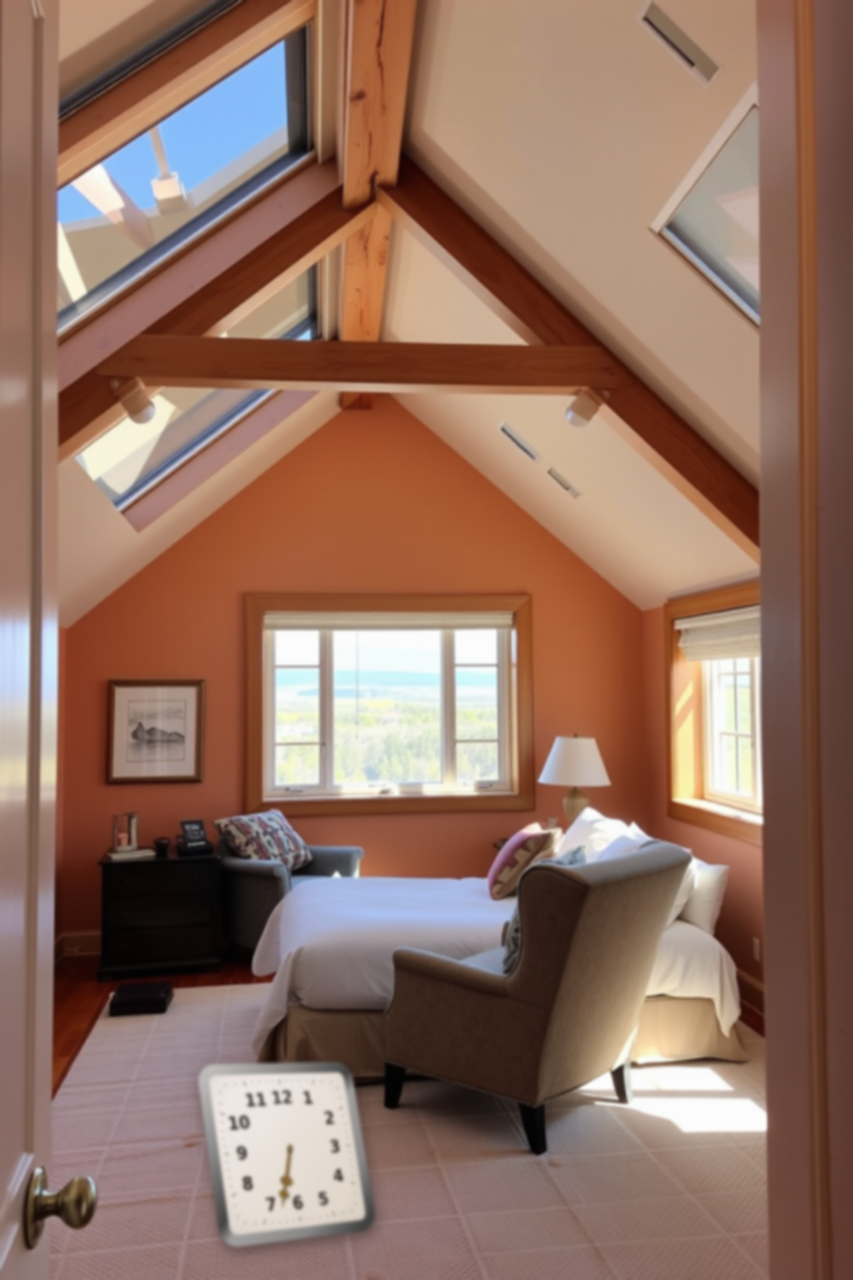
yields h=6 m=33
